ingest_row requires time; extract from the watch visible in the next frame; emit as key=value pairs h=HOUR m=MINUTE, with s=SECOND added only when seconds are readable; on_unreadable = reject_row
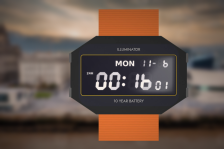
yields h=0 m=16 s=1
